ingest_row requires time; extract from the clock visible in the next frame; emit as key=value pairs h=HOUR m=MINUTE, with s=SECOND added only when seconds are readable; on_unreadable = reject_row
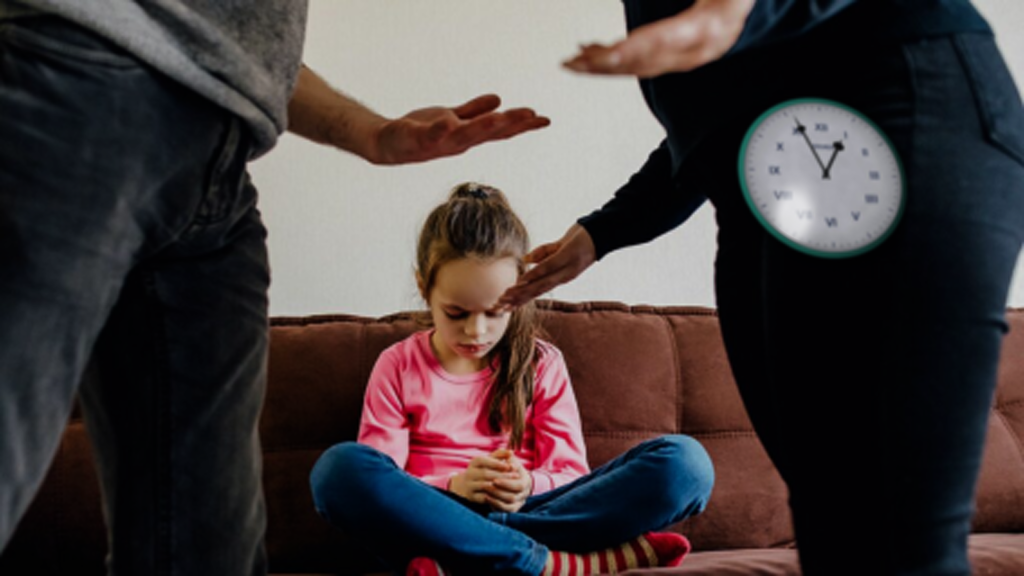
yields h=12 m=56
